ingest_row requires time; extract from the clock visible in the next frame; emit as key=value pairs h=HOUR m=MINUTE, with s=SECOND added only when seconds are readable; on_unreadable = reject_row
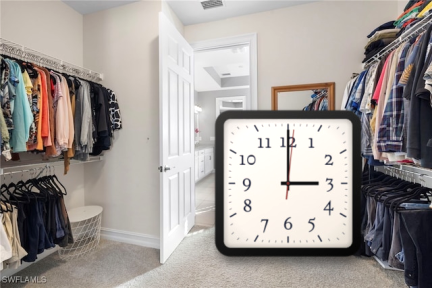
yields h=3 m=0 s=1
